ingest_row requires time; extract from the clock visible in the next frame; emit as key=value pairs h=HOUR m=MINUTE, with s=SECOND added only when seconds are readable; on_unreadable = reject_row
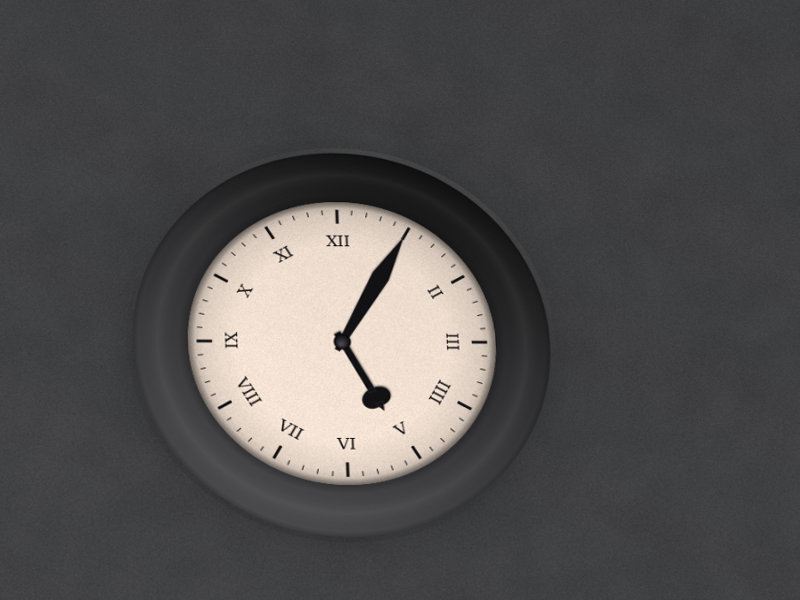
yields h=5 m=5
